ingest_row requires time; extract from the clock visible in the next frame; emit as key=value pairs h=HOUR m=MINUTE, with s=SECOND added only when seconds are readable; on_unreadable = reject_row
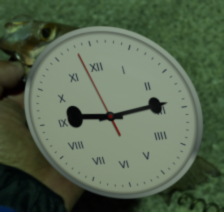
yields h=9 m=13 s=58
